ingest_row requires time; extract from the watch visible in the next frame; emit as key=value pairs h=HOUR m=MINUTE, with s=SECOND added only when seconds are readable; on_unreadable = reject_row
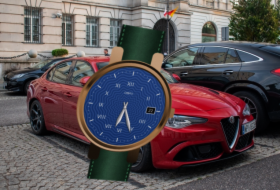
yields h=6 m=26
